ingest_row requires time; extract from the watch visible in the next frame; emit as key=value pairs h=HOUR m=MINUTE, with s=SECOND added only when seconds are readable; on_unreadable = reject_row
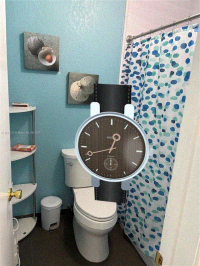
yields h=12 m=42
